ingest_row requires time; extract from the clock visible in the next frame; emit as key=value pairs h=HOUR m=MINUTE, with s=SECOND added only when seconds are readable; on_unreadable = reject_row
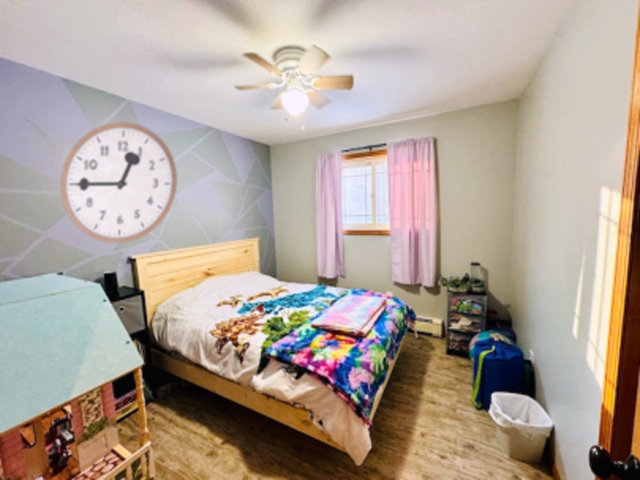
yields h=12 m=45
